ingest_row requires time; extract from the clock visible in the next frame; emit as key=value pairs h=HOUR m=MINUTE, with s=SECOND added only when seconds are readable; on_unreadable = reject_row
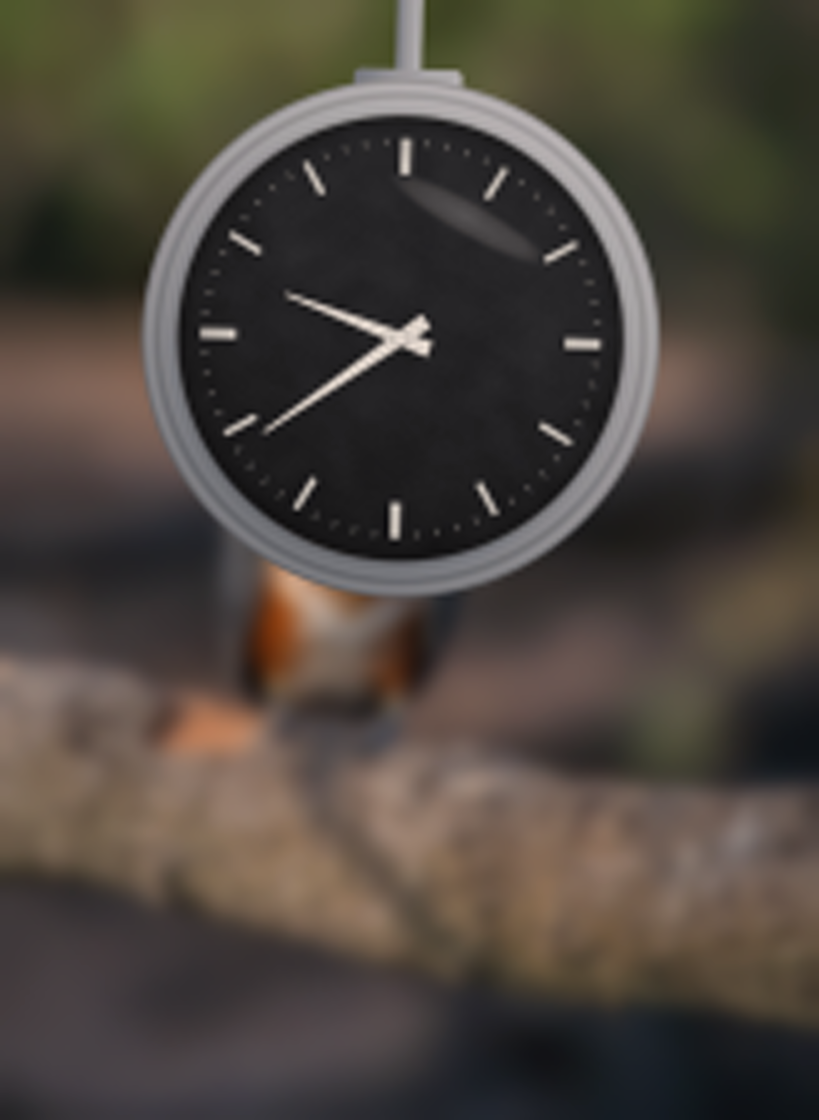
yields h=9 m=39
